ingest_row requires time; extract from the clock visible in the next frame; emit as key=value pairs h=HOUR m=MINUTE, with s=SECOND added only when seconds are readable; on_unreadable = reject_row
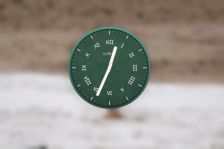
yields h=12 m=34
